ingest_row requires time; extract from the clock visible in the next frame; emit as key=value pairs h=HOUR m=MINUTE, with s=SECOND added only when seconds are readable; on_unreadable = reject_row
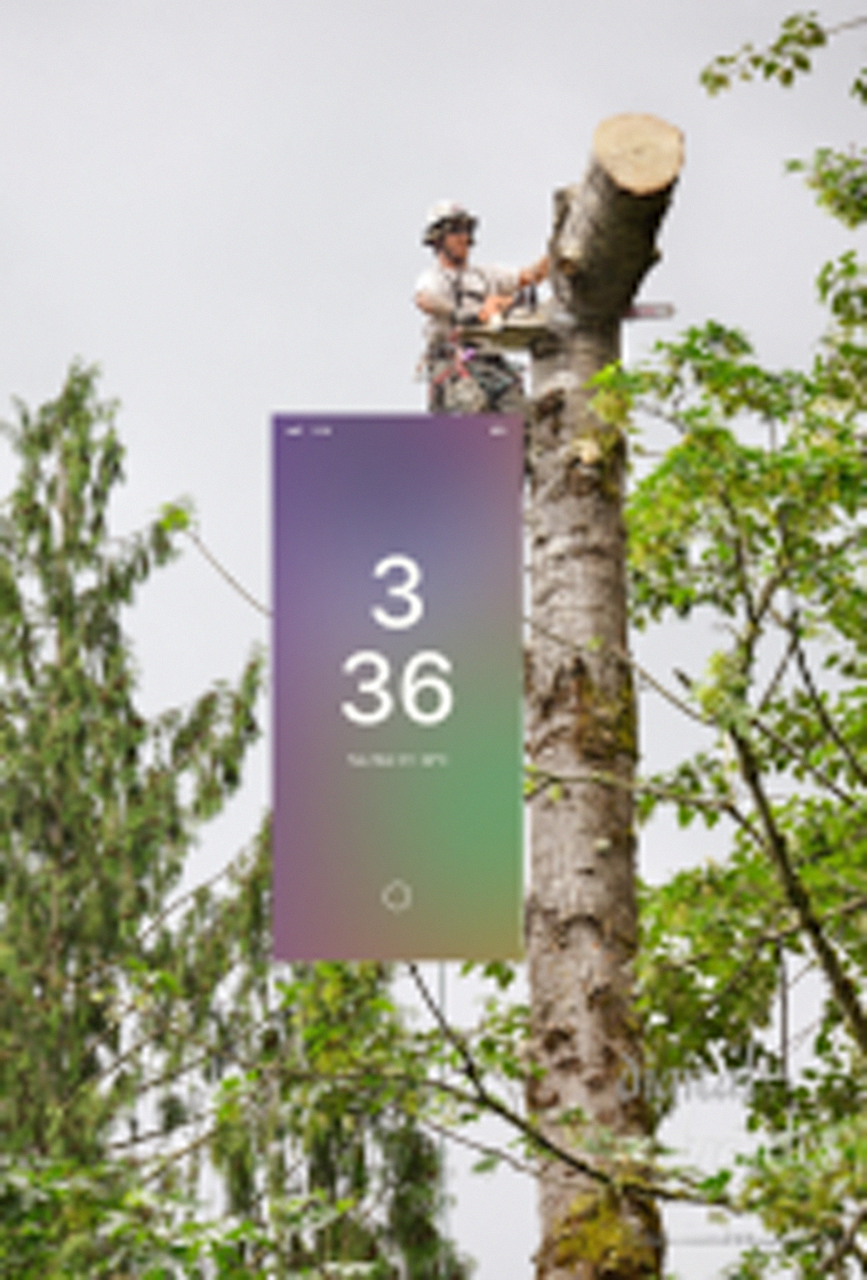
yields h=3 m=36
